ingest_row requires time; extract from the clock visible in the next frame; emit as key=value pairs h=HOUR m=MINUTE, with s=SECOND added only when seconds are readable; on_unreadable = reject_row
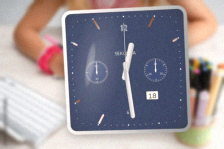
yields h=12 m=29
